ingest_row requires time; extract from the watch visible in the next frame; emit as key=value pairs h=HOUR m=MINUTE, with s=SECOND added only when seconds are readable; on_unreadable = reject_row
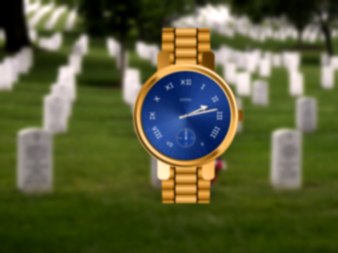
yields h=2 m=13
